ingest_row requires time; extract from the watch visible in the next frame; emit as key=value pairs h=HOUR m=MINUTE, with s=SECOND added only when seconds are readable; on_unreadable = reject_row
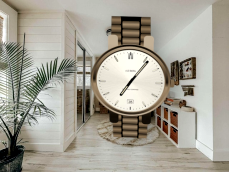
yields h=7 m=6
